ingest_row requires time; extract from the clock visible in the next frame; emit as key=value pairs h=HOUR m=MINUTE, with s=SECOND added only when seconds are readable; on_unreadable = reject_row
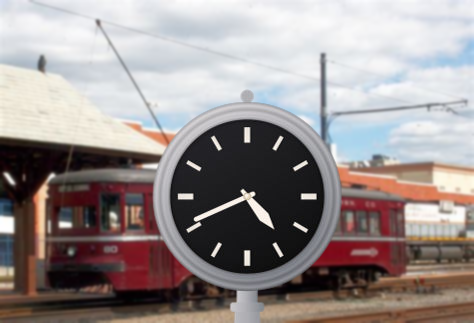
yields h=4 m=41
